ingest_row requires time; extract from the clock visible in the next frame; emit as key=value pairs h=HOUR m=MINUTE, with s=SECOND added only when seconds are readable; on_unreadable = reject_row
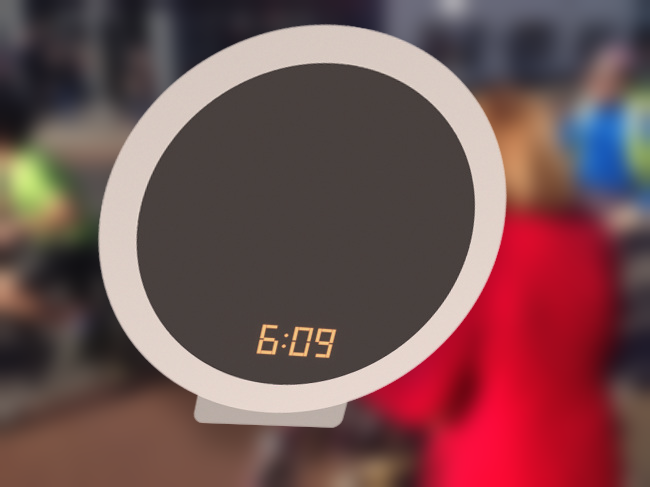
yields h=6 m=9
